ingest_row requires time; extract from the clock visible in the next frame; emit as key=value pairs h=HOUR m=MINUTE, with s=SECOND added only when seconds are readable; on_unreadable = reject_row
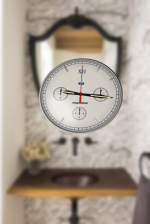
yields h=9 m=16
